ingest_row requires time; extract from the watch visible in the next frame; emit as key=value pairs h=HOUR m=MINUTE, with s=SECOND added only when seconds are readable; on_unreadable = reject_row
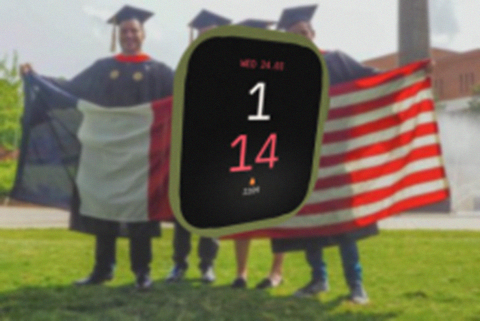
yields h=1 m=14
